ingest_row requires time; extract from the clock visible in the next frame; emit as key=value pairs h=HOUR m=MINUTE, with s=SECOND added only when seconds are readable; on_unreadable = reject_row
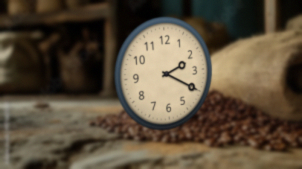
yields h=2 m=20
